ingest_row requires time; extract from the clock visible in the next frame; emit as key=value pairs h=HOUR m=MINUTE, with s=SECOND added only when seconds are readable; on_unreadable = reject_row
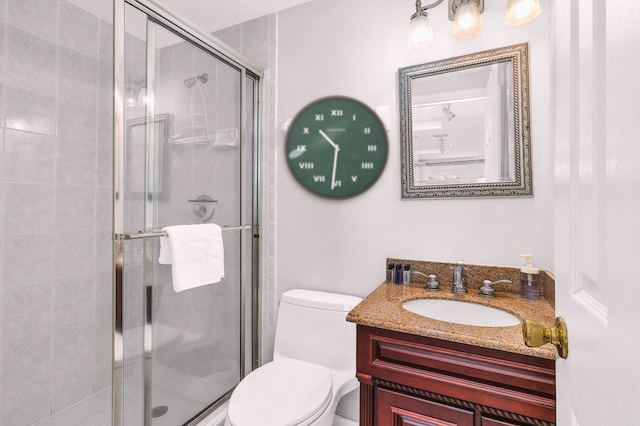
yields h=10 m=31
